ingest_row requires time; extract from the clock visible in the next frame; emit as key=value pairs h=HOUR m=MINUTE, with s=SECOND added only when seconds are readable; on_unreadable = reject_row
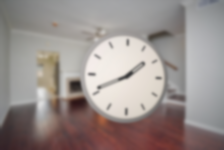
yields h=1 m=41
